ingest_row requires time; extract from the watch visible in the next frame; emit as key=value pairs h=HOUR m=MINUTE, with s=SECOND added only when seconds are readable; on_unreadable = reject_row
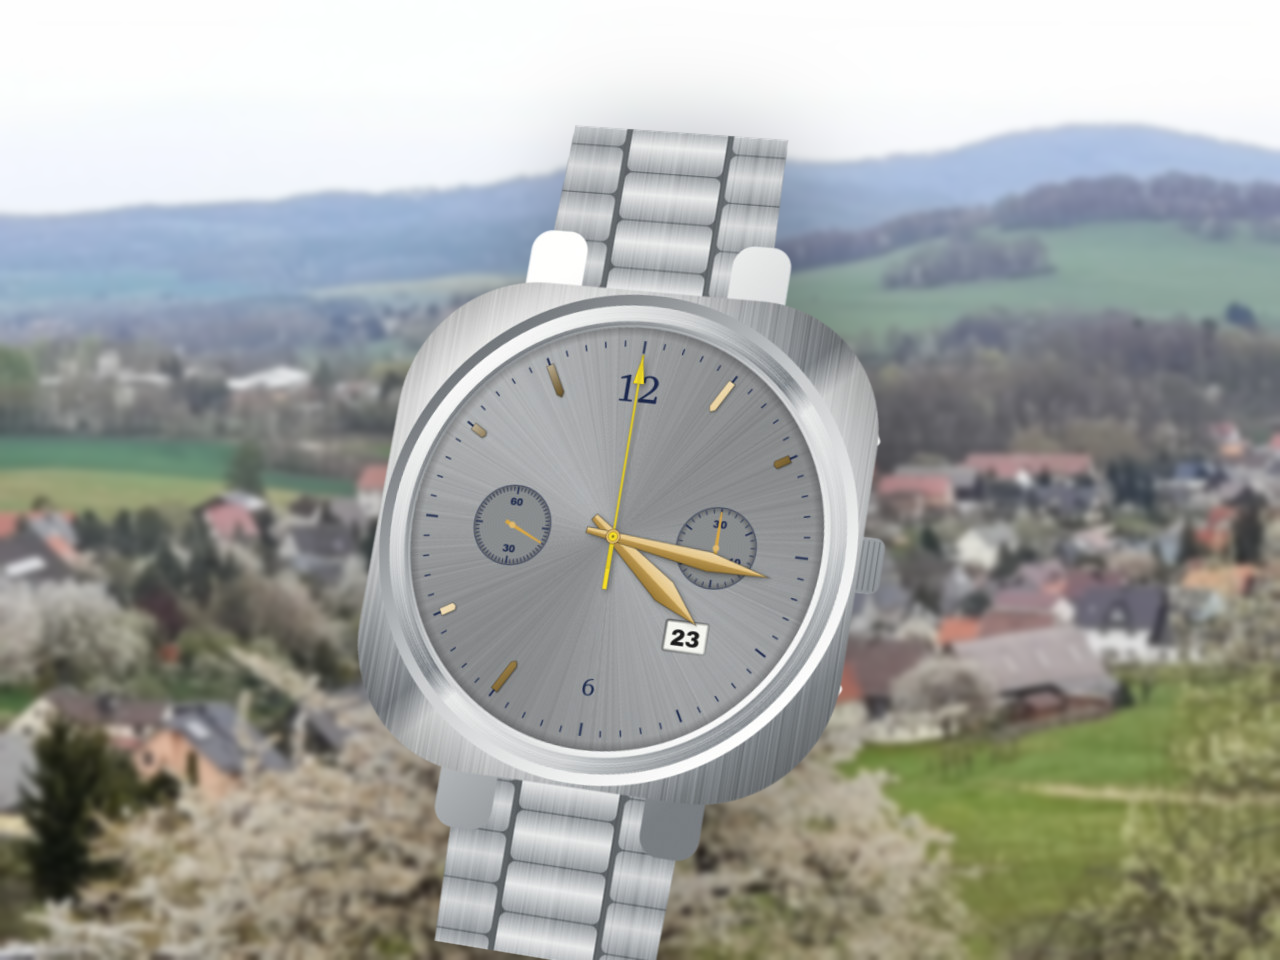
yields h=4 m=16 s=19
